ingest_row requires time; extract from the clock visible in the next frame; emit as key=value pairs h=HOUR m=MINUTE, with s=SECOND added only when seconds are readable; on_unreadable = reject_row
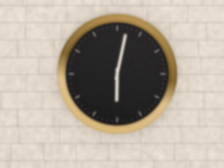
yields h=6 m=2
